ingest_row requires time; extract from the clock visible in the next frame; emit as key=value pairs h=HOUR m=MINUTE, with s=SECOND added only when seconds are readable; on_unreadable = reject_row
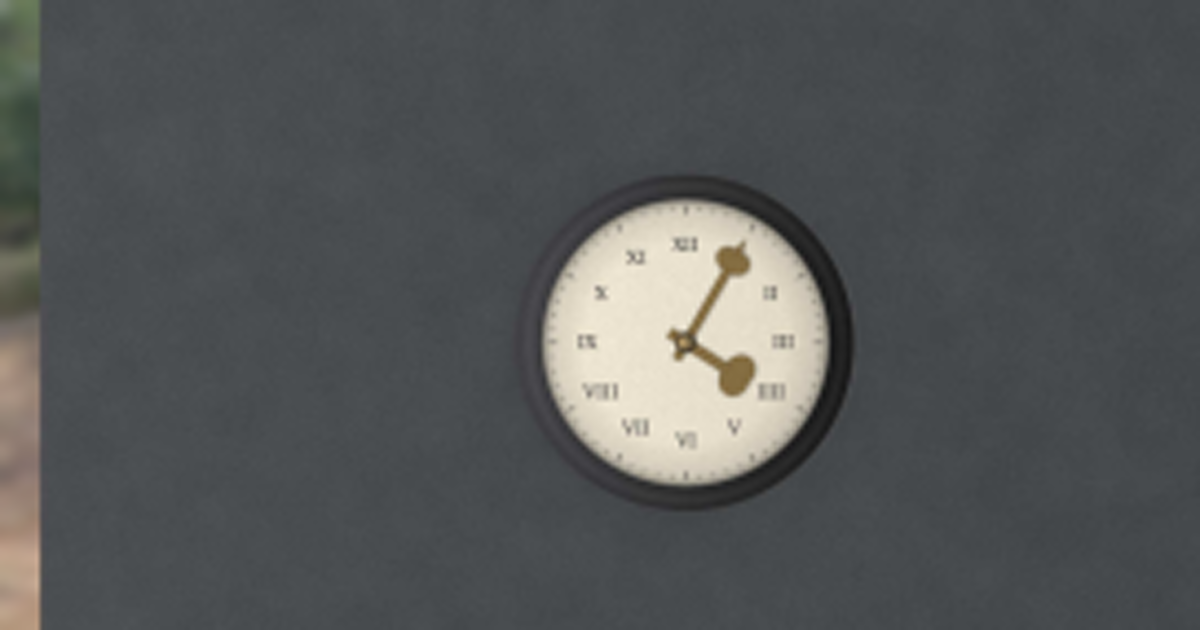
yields h=4 m=5
